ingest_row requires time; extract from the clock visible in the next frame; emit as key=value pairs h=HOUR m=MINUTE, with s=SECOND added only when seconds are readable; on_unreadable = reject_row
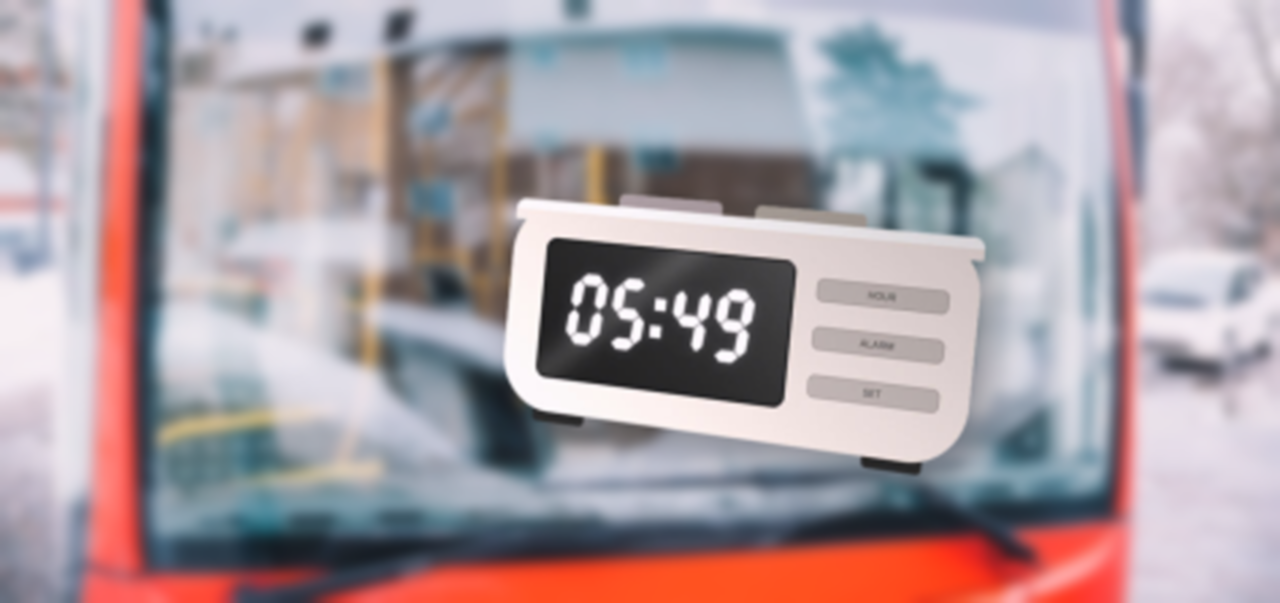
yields h=5 m=49
